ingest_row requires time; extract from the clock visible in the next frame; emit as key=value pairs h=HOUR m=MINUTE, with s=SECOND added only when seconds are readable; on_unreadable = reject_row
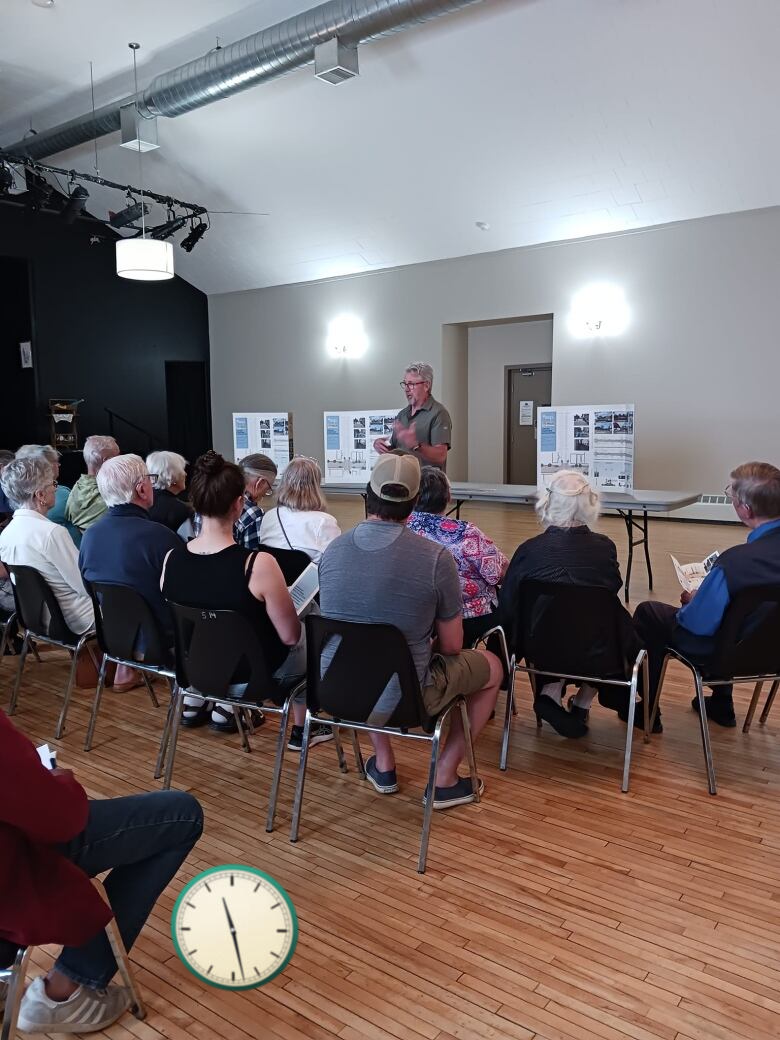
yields h=11 m=28
